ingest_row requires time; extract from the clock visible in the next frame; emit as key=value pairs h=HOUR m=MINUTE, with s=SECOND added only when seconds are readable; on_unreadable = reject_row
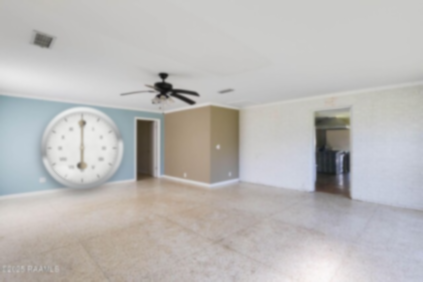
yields h=6 m=0
